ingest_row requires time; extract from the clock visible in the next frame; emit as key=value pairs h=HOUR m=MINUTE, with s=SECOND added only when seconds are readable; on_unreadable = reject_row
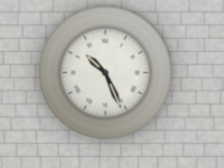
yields h=10 m=26
